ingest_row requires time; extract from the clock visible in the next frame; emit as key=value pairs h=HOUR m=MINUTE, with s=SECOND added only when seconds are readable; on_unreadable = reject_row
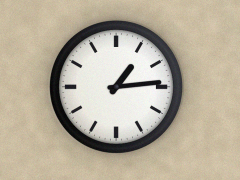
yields h=1 m=14
